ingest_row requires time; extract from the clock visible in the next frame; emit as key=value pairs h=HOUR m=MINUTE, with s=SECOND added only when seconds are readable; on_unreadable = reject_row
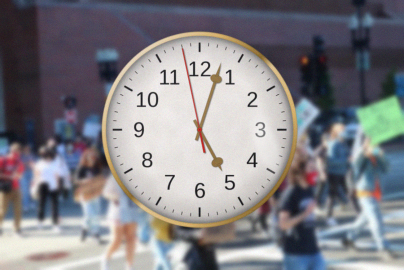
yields h=5 m=2 s=58
